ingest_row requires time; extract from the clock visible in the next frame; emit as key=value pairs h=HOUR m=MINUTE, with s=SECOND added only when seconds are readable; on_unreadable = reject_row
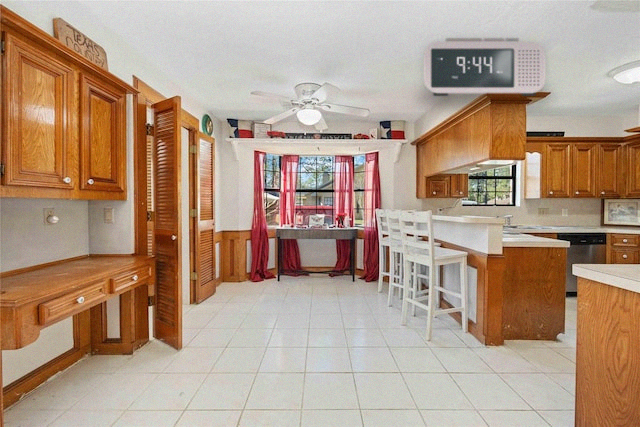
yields h=9 m=44
